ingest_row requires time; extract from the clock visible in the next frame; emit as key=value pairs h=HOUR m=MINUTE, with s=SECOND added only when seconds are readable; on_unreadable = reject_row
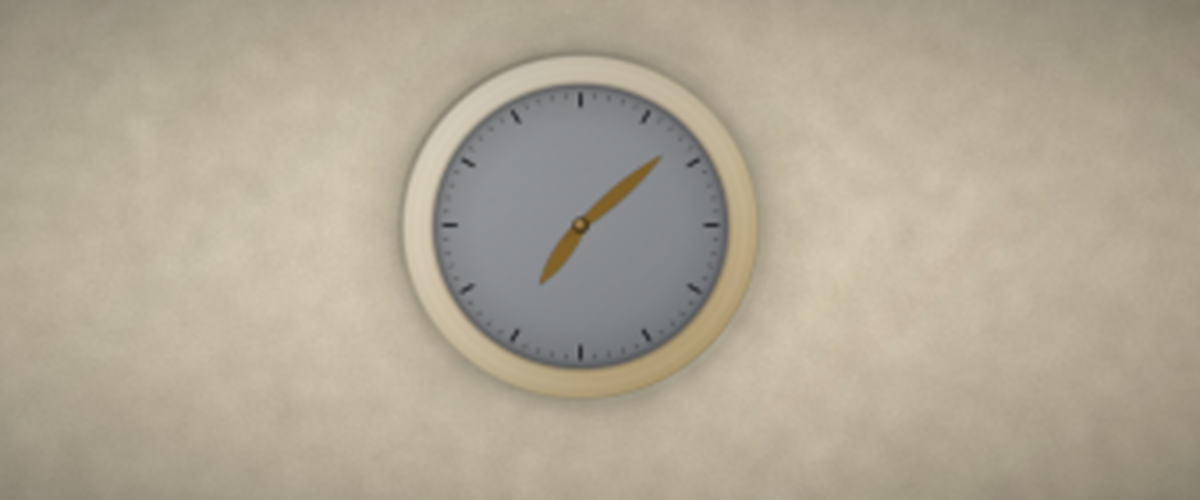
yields h=7 m=8
